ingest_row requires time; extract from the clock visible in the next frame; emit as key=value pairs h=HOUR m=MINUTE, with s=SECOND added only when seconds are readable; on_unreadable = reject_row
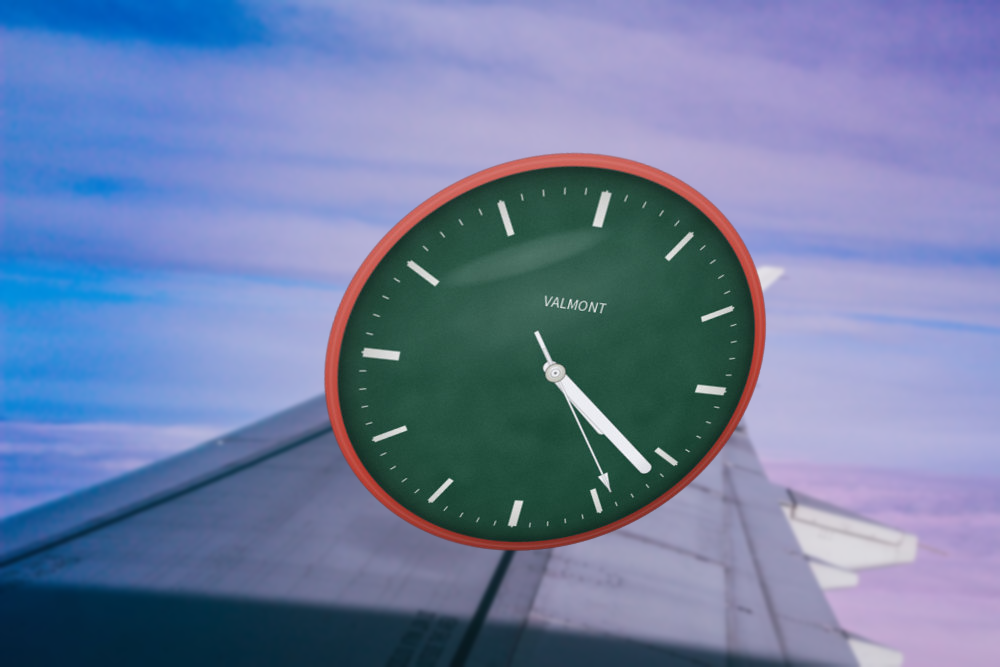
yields h=4 m=21 s=24
